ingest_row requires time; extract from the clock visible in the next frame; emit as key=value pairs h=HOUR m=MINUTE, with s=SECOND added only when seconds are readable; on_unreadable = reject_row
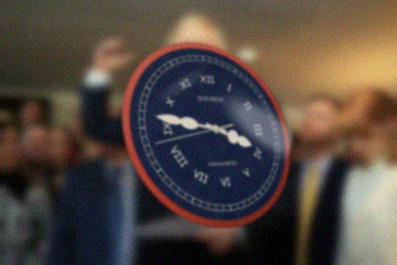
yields h=3 m=46 s=43
